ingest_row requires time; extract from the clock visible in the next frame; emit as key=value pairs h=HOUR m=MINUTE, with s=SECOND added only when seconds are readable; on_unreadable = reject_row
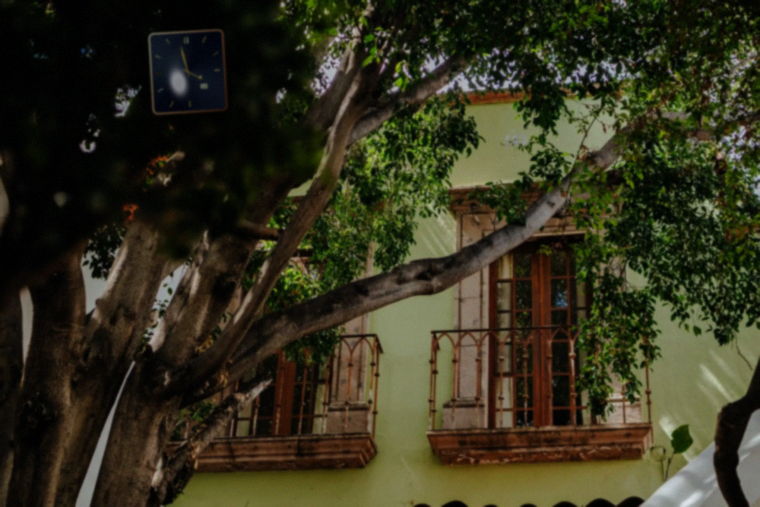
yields h=3 m=58
